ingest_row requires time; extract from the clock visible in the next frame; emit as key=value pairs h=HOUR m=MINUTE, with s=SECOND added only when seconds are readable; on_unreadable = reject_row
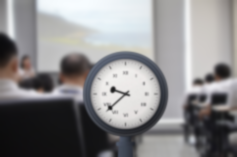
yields h=9 m=38
